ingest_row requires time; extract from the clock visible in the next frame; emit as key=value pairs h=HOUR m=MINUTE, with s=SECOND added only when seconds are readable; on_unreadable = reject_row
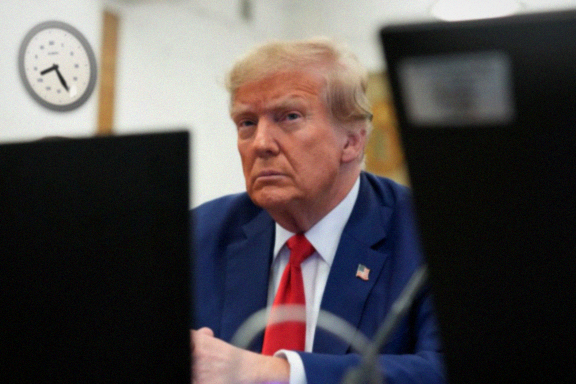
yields h=8 m=26
